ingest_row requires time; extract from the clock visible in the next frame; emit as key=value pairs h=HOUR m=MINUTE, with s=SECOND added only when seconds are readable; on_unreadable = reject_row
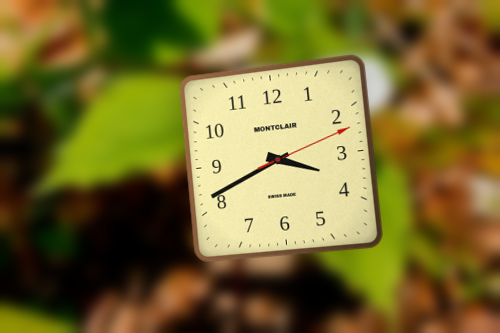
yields h=3 m=41 s=12
